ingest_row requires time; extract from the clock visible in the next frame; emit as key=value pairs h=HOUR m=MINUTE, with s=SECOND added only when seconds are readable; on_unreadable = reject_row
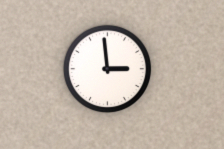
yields h=2 m=59
